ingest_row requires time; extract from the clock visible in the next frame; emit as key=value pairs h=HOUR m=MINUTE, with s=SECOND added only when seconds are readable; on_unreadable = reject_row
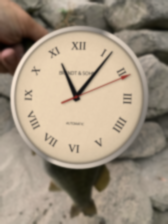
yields h=11 m=6 s=11
